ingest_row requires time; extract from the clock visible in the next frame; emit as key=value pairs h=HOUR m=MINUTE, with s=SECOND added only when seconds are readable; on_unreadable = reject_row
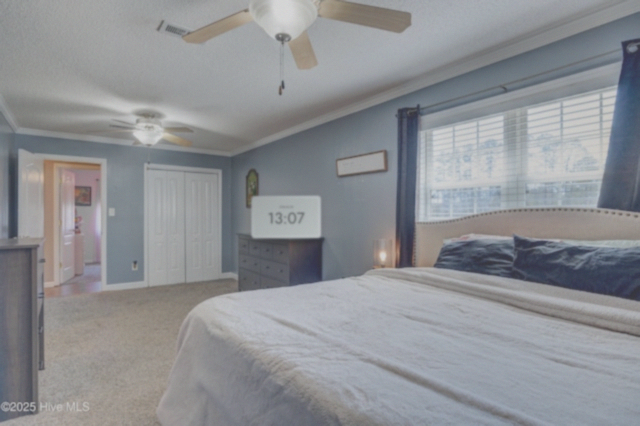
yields h=13 m=7
